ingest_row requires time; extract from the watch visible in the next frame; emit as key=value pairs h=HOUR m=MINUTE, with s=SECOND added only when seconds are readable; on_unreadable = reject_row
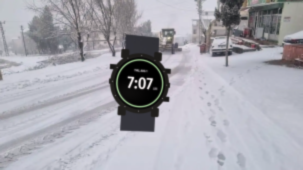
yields h=7 m=7
